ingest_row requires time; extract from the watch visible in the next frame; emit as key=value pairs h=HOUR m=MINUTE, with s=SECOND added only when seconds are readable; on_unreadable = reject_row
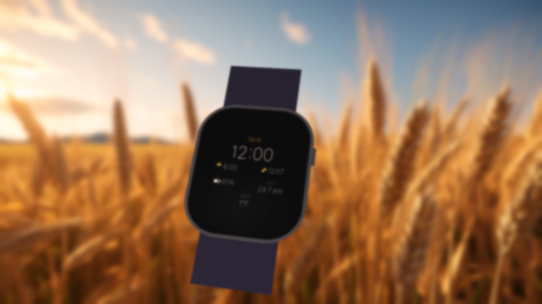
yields h=12 m=0
